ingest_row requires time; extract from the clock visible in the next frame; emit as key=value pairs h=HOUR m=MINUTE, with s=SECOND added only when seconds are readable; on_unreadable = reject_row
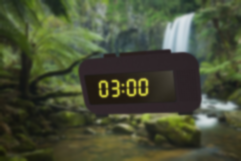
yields h=3 m=0
